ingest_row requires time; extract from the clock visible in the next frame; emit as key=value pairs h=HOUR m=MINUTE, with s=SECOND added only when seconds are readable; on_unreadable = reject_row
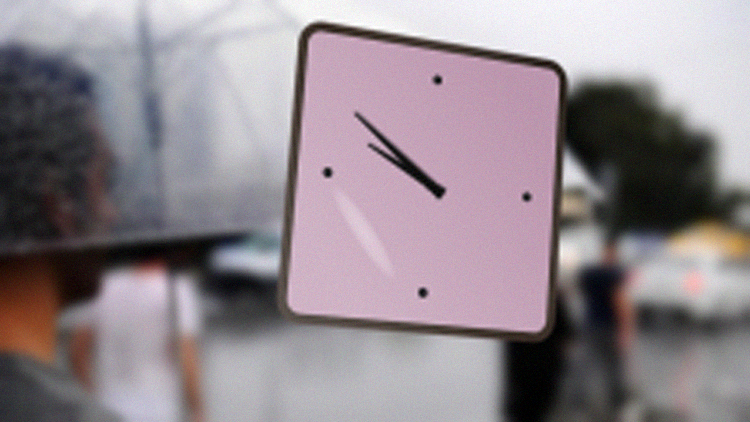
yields h=9 m=51
